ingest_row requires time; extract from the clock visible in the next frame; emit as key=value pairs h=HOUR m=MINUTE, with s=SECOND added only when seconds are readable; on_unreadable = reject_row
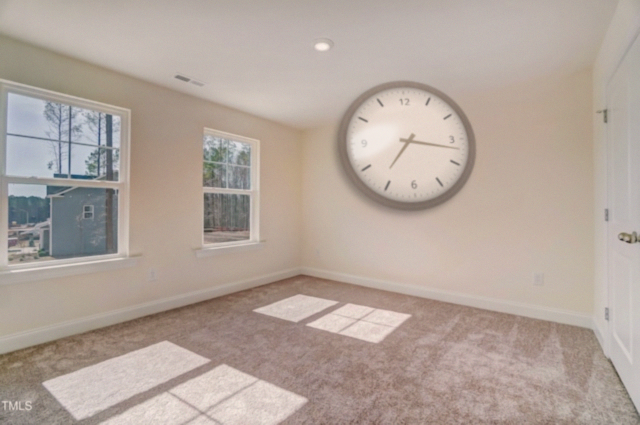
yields h=7 m=17
